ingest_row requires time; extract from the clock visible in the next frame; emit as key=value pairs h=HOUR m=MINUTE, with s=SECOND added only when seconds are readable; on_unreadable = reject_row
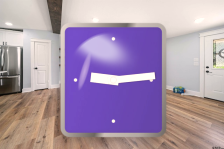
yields h=9 m=14
